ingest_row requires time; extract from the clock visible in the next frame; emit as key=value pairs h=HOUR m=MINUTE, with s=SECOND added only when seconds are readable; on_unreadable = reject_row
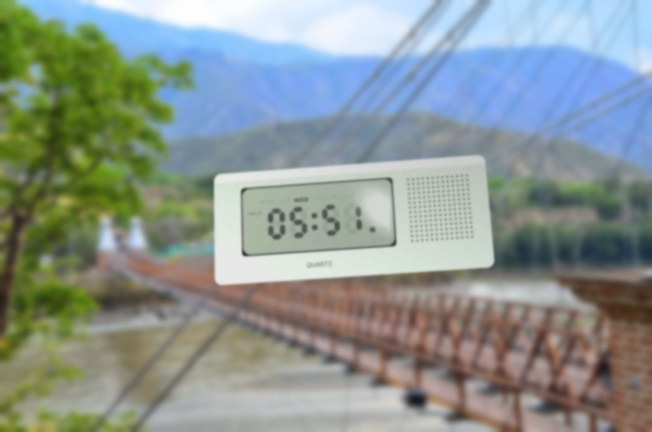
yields h=5 m=51
